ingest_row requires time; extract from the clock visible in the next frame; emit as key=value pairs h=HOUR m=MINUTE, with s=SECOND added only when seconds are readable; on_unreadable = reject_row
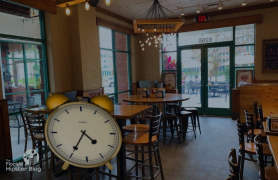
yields h=4 m=35
